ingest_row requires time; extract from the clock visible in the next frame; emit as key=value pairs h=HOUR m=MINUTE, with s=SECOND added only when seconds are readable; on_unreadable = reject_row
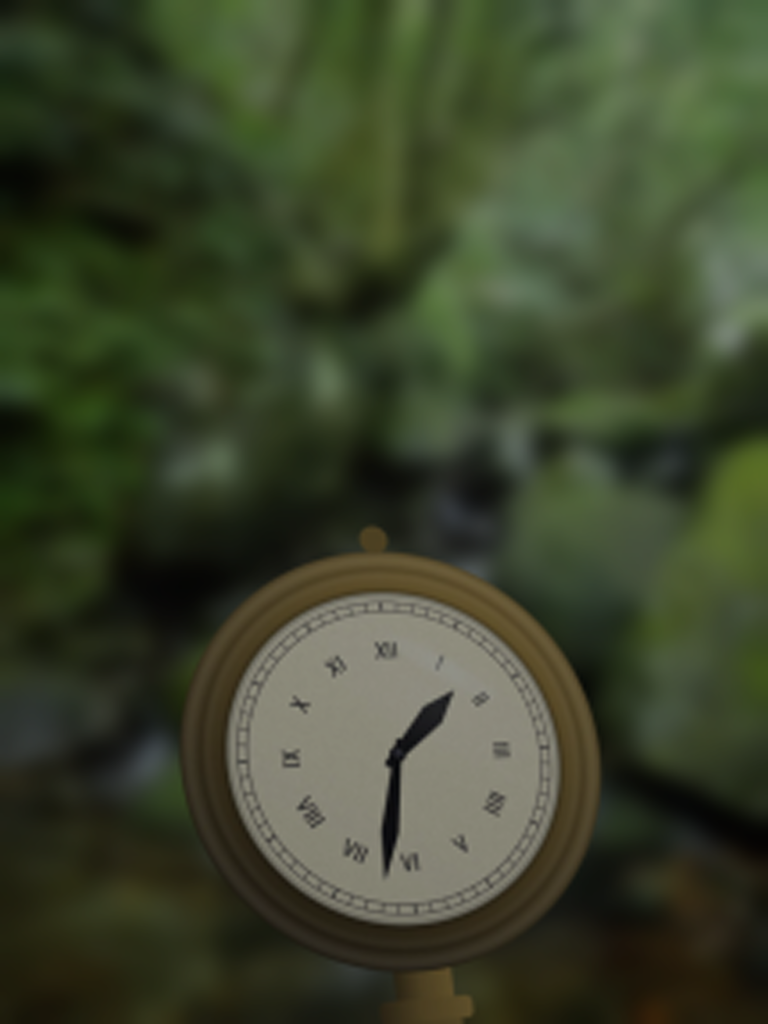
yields h=1 m=32
